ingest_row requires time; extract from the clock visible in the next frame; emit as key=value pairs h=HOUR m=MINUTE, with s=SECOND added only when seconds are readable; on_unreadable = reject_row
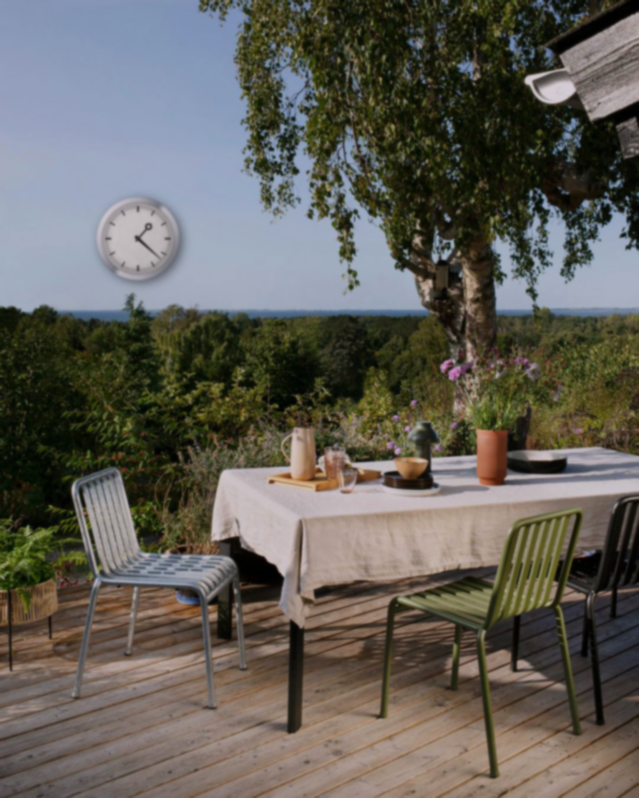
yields h=1 m=22
